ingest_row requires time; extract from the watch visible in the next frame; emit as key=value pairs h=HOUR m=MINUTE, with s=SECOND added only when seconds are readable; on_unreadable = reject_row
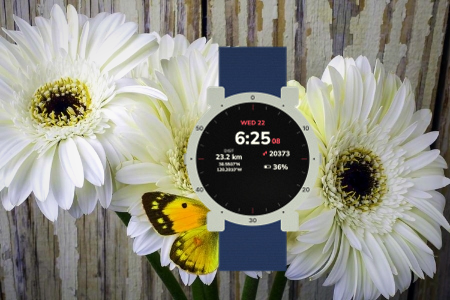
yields h=6 m=25
